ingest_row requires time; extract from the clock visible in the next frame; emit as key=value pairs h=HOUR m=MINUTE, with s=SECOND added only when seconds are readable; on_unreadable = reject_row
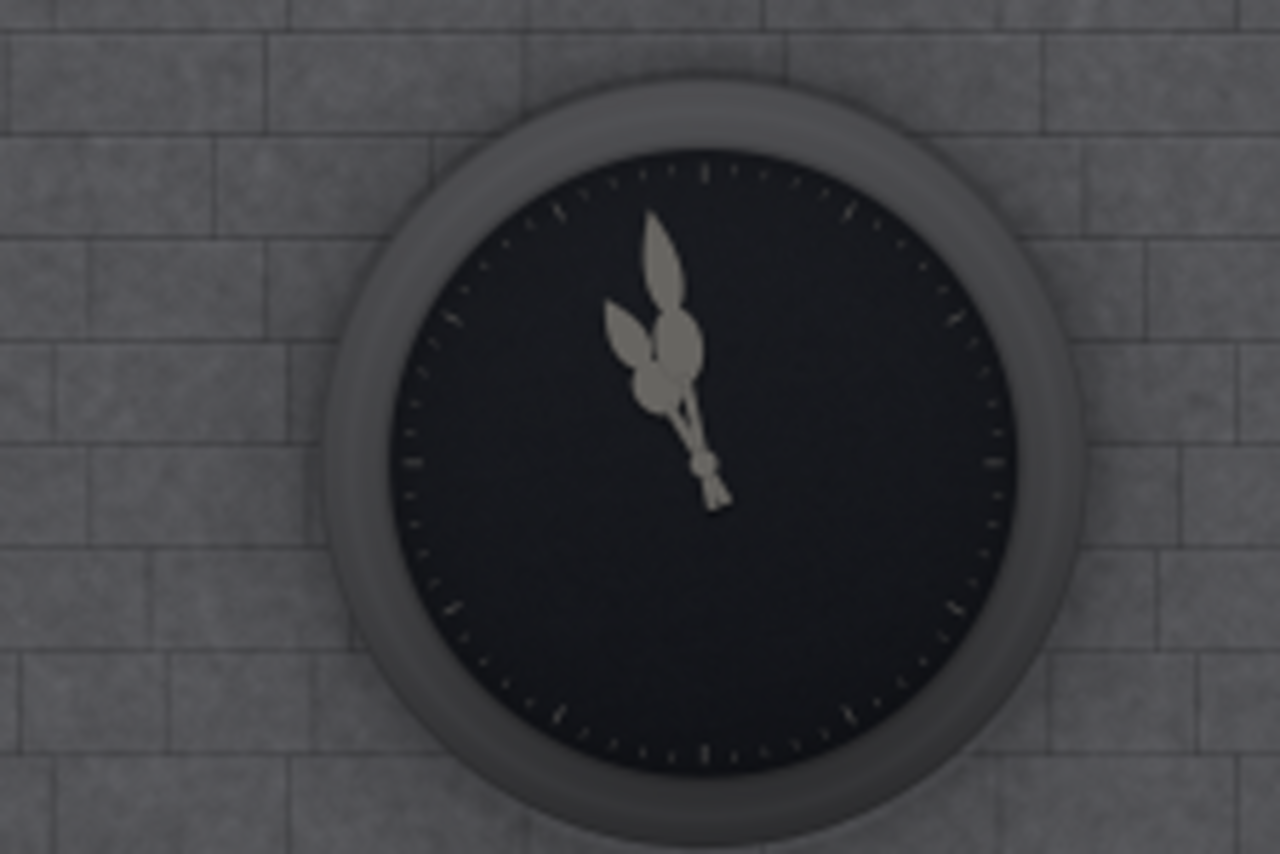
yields h=10 m=58
